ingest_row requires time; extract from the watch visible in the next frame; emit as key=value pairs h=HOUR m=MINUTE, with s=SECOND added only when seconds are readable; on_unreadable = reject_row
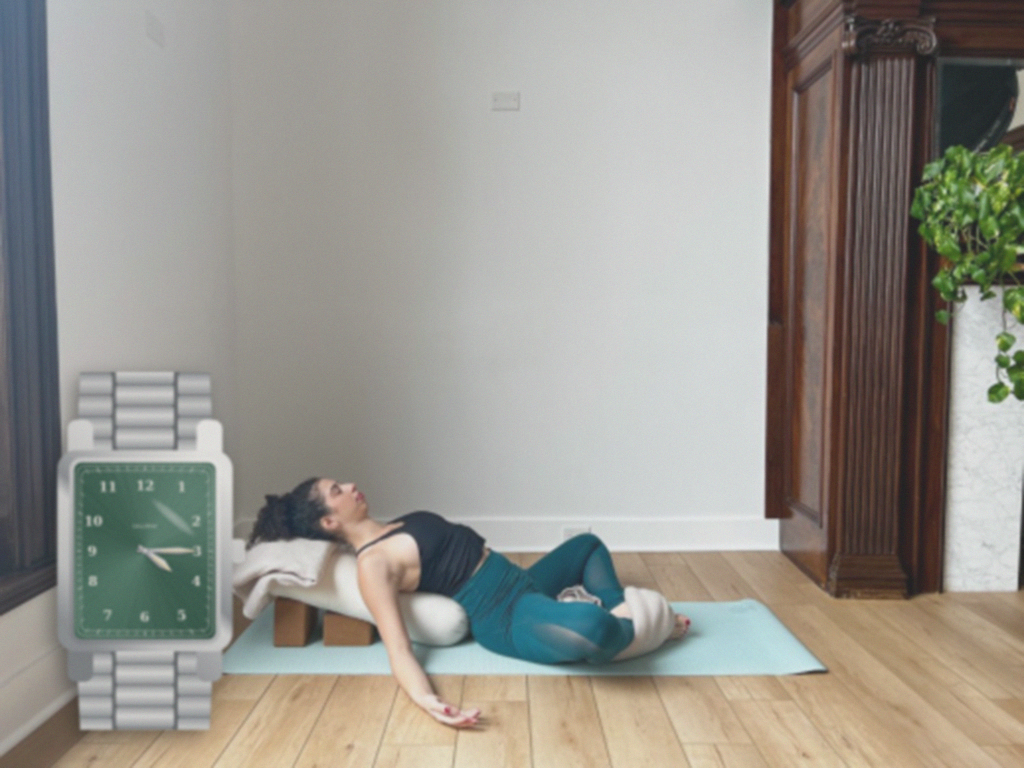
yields h=4 m=15
